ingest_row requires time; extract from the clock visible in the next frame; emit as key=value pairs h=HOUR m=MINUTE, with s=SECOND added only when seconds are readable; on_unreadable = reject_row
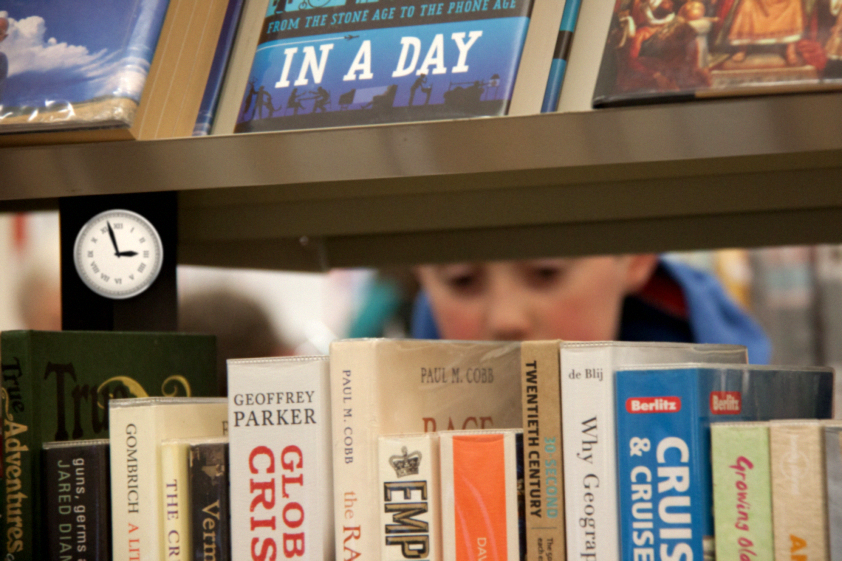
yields h=2 m=57
